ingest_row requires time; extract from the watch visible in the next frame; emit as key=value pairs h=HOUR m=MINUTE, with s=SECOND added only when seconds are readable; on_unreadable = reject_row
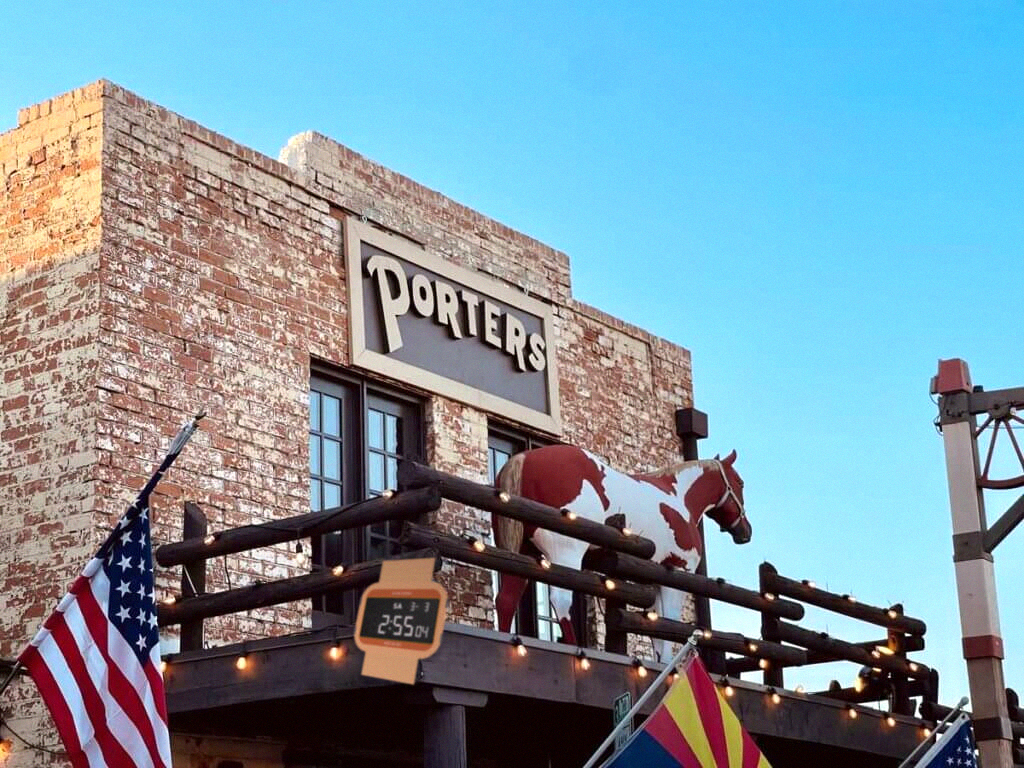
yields h=2 m=55
